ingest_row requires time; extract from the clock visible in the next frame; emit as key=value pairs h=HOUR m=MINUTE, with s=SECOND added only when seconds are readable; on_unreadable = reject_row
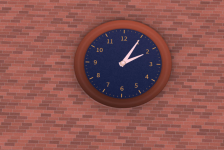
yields h=2 m=5
